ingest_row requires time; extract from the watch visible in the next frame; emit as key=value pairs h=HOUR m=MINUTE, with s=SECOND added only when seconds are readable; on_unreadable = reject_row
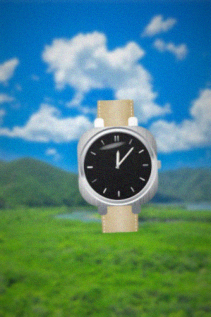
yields h=12 m=7
